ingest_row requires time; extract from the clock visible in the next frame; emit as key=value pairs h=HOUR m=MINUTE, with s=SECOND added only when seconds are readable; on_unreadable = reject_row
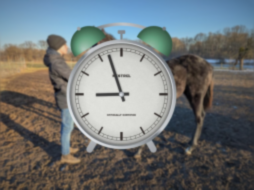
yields h=8 m=57
